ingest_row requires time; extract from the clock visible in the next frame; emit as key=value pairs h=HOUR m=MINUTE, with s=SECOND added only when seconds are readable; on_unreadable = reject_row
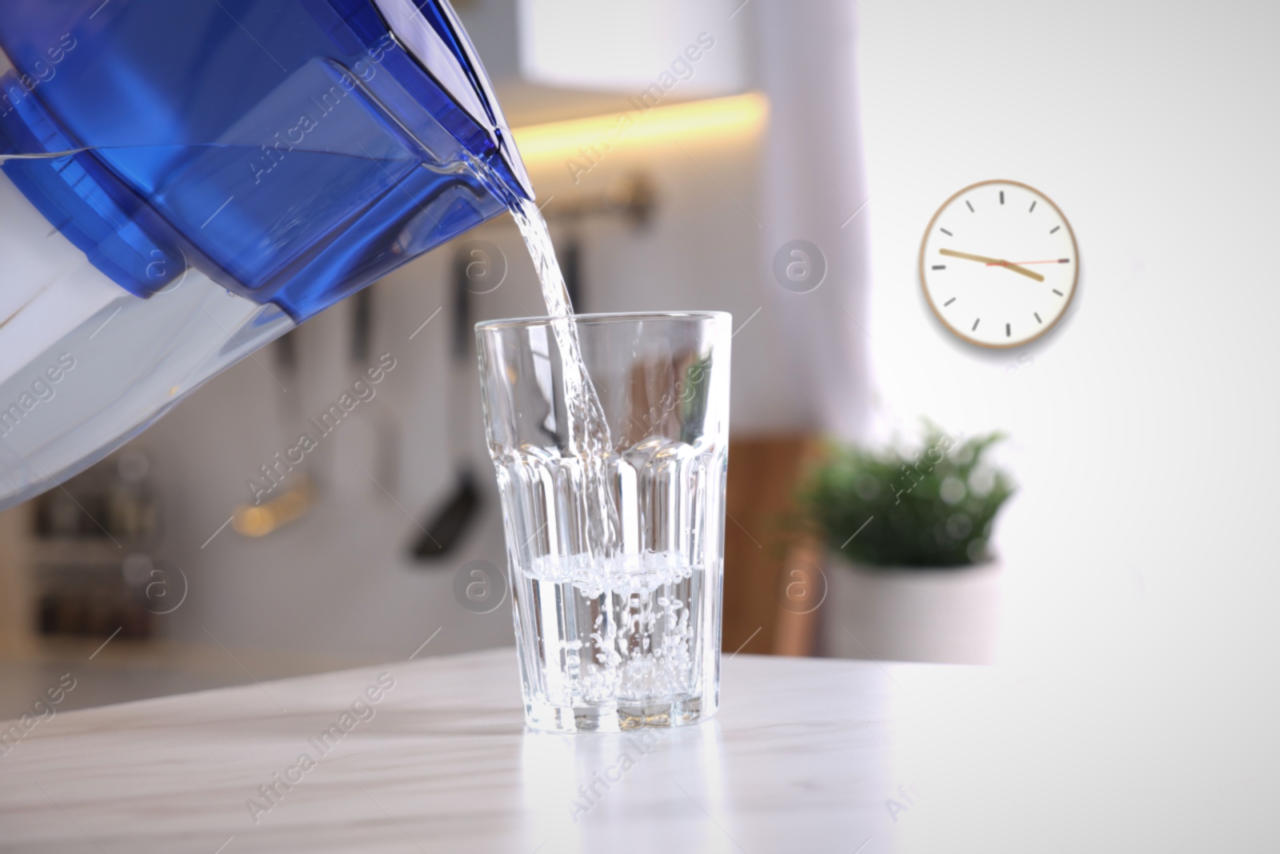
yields h=3 m=47 s=15
